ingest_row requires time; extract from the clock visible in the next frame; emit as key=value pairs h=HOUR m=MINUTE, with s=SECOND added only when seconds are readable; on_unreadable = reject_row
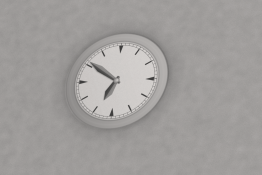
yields h=6 m=51
